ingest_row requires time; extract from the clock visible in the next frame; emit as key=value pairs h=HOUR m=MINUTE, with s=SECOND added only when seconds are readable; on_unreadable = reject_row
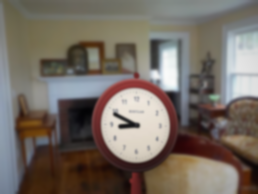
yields h=8 m=49
